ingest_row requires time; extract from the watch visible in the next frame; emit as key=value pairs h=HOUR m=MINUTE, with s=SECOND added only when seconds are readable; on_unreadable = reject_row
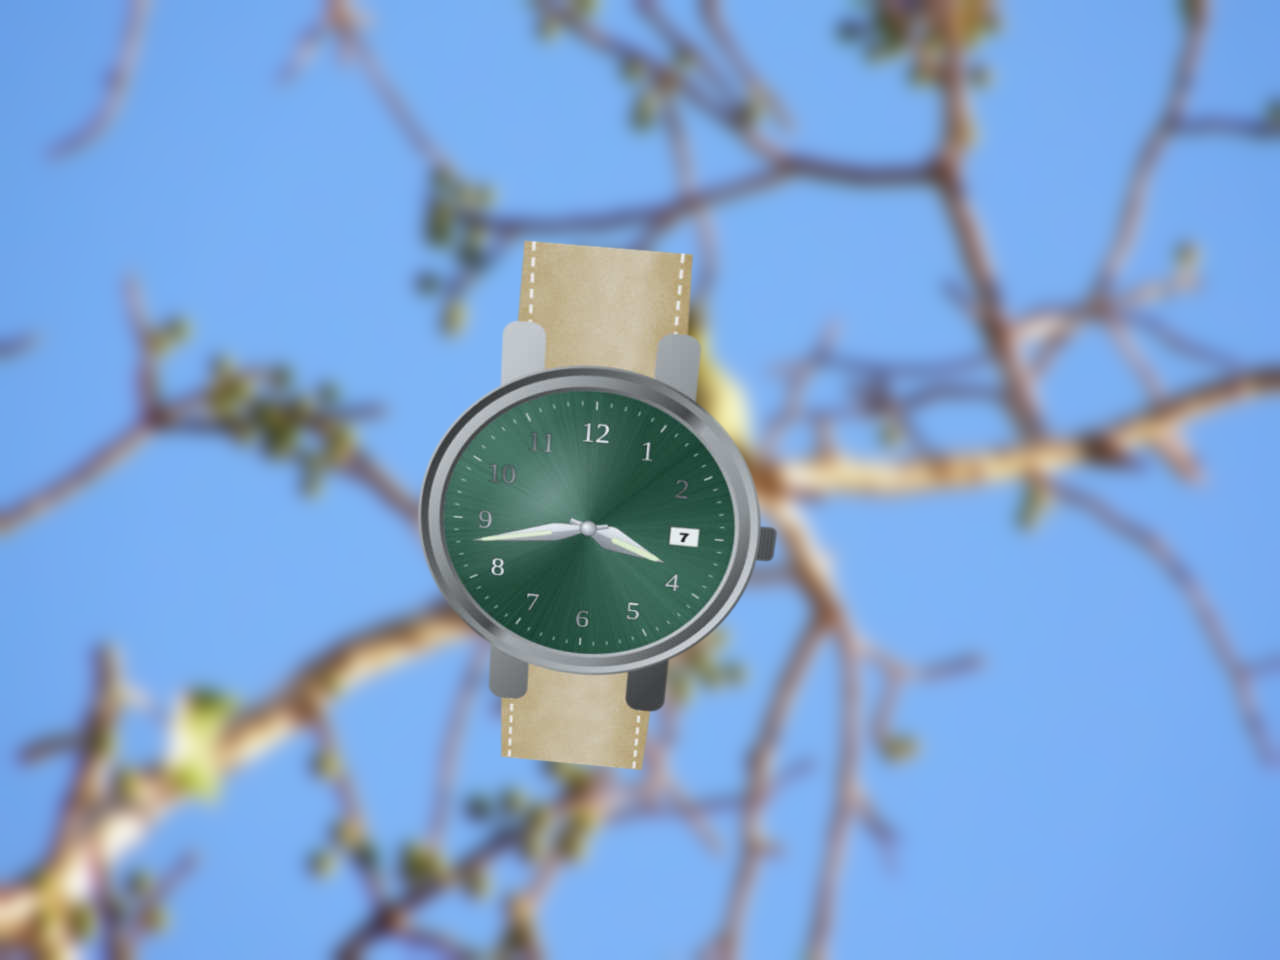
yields h=3 m=43
